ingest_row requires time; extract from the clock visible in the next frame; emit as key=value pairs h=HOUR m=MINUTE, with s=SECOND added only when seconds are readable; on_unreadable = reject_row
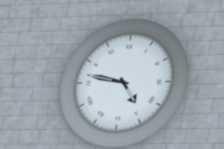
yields h=4 m=47
